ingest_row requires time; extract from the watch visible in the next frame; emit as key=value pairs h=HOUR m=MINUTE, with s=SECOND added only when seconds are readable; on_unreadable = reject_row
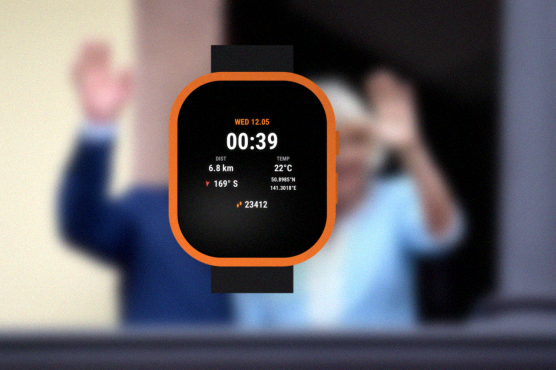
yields h=0 m=39
